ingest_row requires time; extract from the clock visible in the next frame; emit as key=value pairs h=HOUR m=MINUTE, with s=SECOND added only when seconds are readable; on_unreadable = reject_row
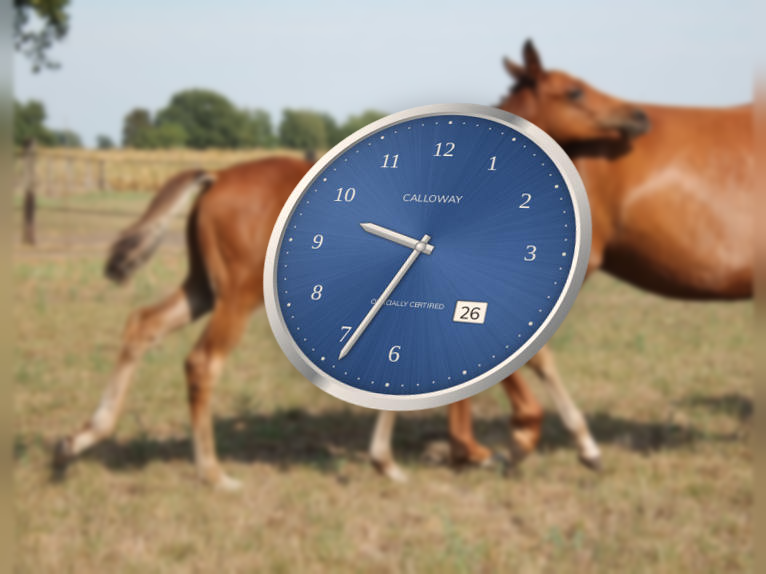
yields h=9 m=34
